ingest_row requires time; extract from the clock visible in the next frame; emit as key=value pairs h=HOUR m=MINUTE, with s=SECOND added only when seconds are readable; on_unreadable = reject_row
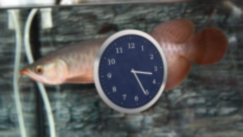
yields h=3 m=26
